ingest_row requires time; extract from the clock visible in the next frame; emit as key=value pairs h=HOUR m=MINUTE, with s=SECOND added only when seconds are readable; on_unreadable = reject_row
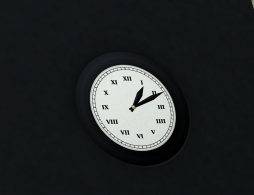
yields h=1 m=11
